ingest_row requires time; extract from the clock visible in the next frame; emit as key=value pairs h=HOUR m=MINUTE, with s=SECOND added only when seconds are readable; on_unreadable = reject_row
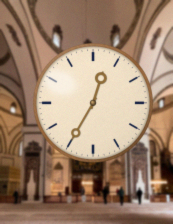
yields h=12 m=35
